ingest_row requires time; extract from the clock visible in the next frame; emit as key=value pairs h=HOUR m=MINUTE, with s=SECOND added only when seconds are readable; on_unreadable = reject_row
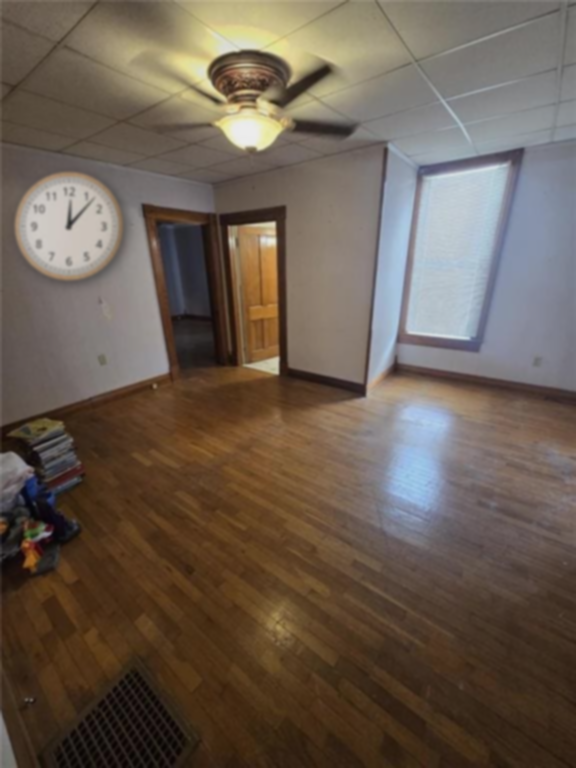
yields h=12 m=7
